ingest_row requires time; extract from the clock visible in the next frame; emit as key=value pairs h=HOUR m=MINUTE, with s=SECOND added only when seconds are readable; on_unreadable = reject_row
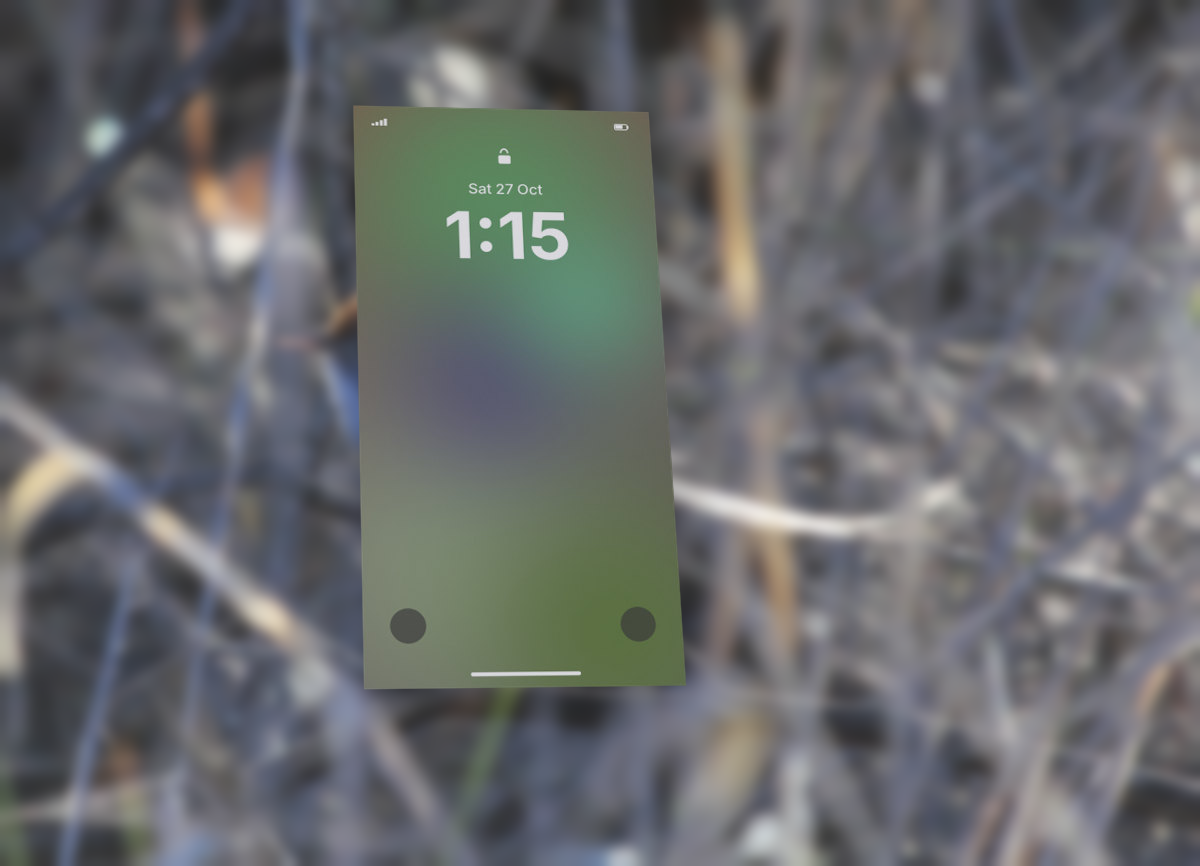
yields h=1 m=15
